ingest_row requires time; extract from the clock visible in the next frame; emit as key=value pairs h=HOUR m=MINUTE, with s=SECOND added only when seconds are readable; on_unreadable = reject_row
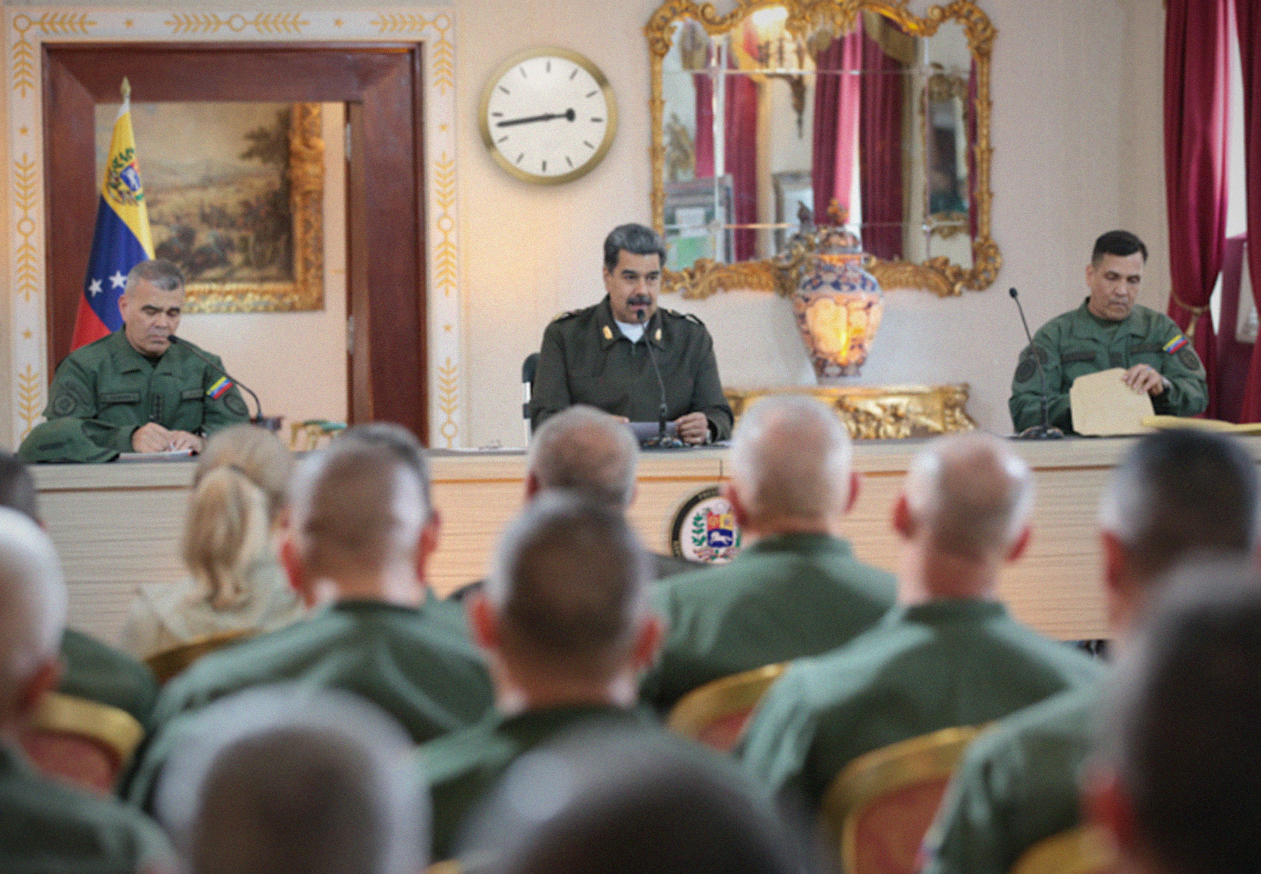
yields h=2 m=43
